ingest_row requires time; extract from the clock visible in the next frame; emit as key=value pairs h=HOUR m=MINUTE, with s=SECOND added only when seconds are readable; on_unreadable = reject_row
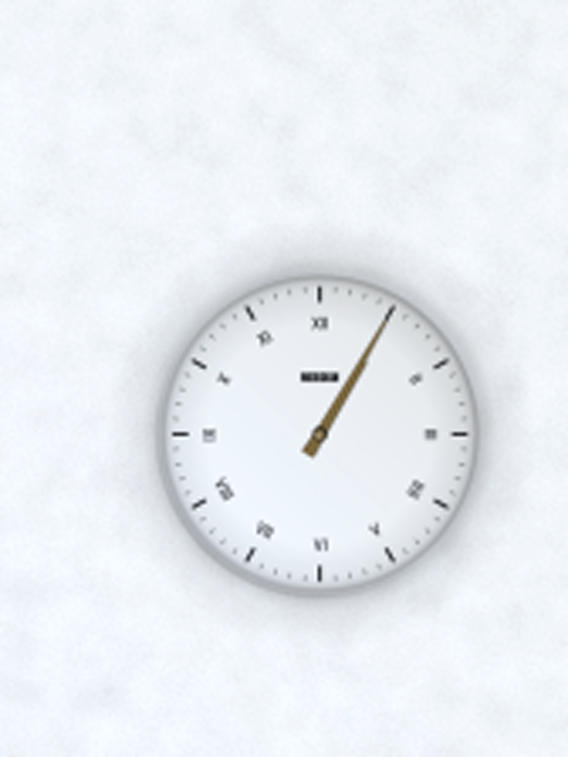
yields h=1 m=5
